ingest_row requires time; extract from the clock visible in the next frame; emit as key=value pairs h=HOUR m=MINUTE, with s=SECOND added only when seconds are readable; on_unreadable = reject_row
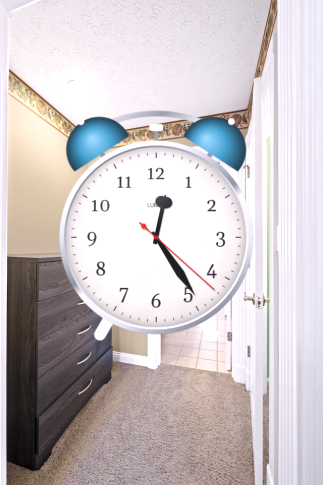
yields h=12 m=24 s=22
